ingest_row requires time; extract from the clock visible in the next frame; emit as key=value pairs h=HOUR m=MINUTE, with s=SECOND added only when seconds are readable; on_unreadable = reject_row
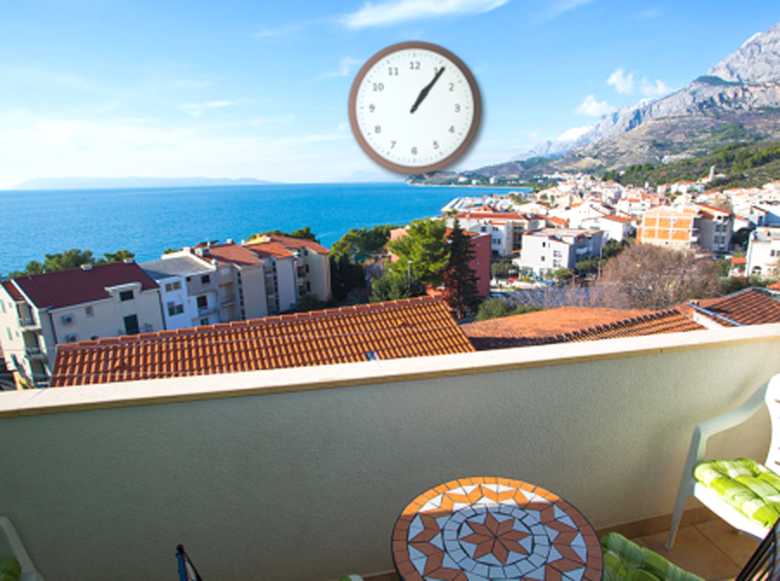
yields h=1 m=6
